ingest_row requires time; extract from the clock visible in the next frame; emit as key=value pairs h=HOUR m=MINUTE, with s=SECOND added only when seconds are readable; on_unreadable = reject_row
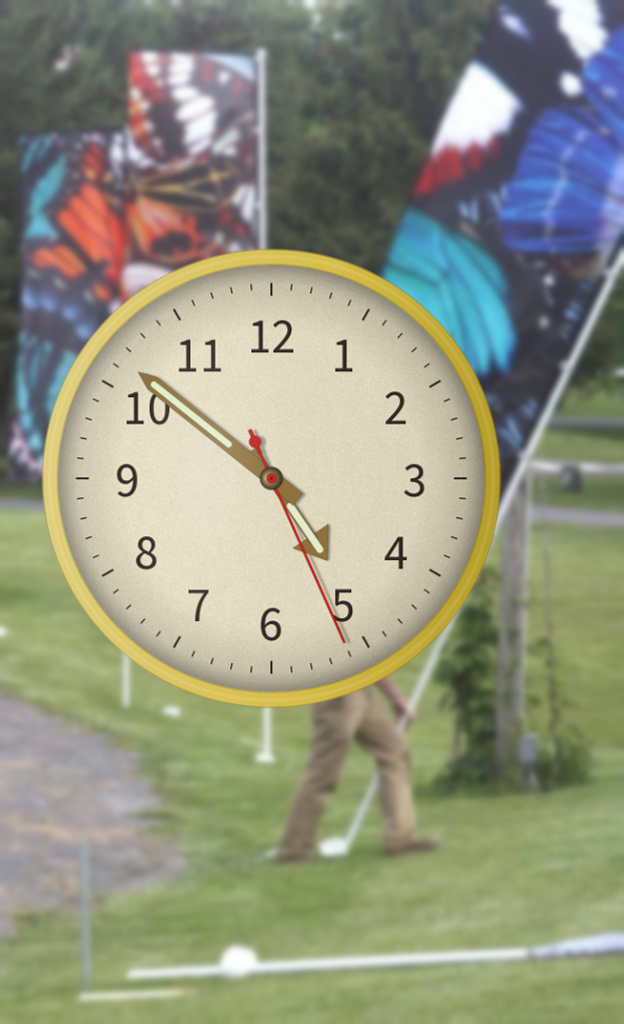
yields h=4 m=51 s=26
